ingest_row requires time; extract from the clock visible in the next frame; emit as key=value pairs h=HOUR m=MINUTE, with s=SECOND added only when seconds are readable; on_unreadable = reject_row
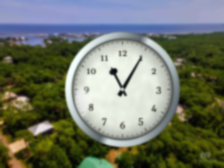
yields h=11 m=5
